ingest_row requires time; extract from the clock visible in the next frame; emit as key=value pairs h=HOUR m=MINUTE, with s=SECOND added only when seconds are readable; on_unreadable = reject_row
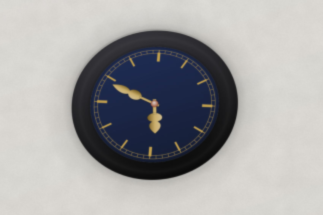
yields h=5 m=49
